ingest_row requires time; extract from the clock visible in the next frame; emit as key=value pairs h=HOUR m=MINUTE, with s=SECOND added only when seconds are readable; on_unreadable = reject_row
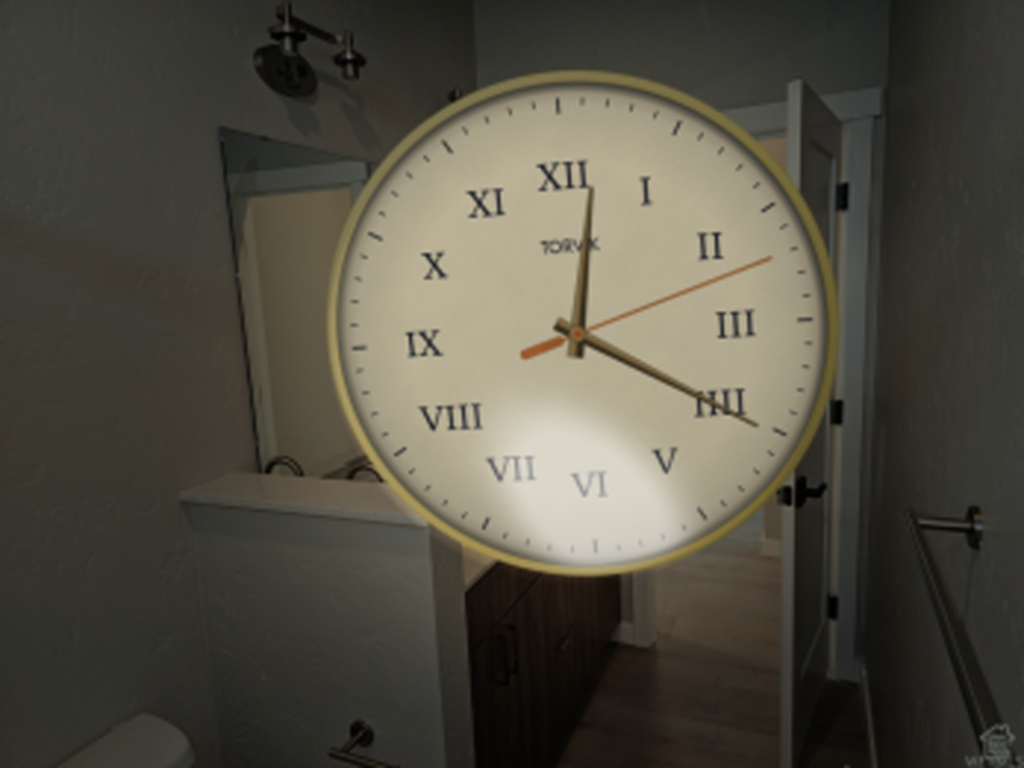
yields h=12 m=20 s=12
